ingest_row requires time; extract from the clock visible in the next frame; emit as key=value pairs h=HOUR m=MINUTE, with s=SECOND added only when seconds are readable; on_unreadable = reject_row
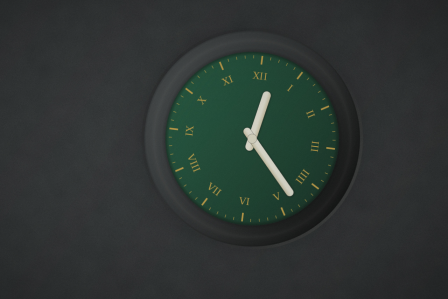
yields h=12 m=23
